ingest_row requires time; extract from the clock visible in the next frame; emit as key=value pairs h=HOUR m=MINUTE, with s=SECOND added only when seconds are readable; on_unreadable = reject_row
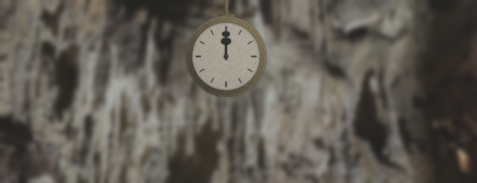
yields h=12 m=0
